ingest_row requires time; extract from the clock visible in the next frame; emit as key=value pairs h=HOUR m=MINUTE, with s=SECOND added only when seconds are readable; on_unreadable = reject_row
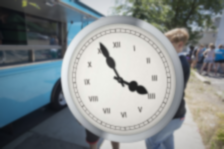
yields h=3 m=56
